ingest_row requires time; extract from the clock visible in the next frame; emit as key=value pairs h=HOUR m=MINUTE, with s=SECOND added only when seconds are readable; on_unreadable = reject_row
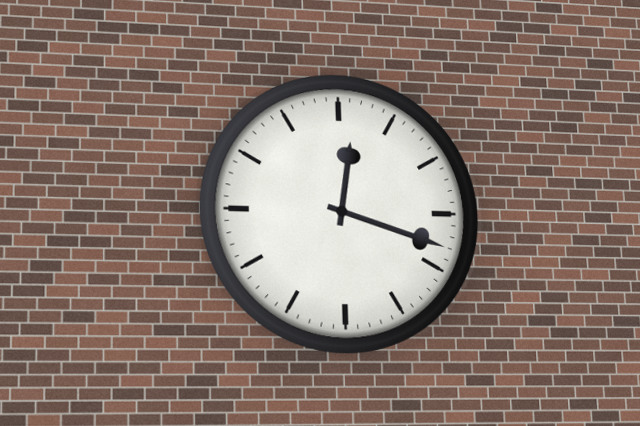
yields h=12 m=18
